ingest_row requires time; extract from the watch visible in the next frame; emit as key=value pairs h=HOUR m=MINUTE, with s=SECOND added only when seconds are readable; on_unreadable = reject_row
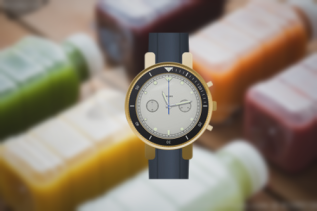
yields h=11 m=13
